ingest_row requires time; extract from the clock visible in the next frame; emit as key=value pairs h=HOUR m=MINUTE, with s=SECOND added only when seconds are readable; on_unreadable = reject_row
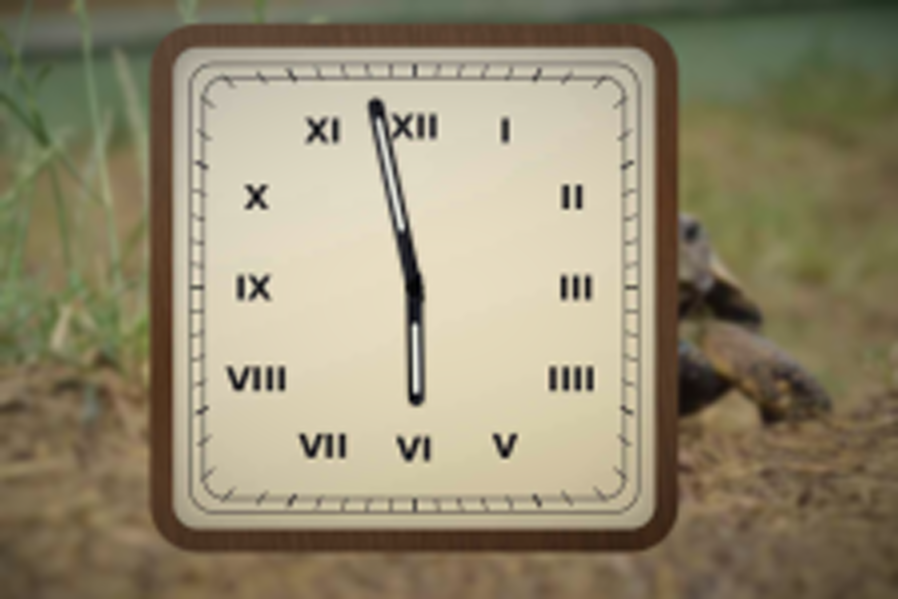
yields h=5 m=58
